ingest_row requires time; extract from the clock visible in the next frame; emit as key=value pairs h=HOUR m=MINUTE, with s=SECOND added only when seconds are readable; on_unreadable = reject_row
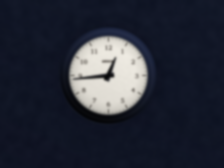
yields h=12 m=44
